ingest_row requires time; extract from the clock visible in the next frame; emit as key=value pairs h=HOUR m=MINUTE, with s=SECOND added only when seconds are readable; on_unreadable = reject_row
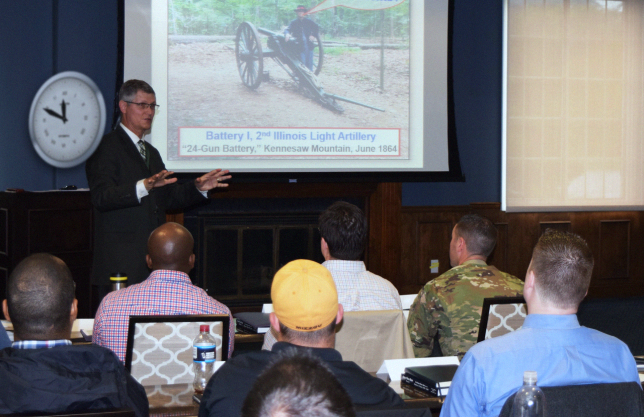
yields h=11 m=49
